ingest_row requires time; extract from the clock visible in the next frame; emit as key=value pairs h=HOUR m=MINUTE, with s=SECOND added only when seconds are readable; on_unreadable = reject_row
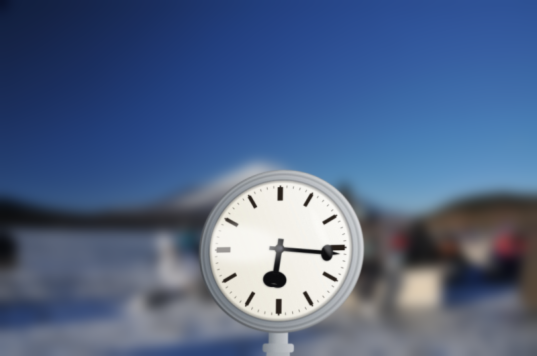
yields h=6 m=16
